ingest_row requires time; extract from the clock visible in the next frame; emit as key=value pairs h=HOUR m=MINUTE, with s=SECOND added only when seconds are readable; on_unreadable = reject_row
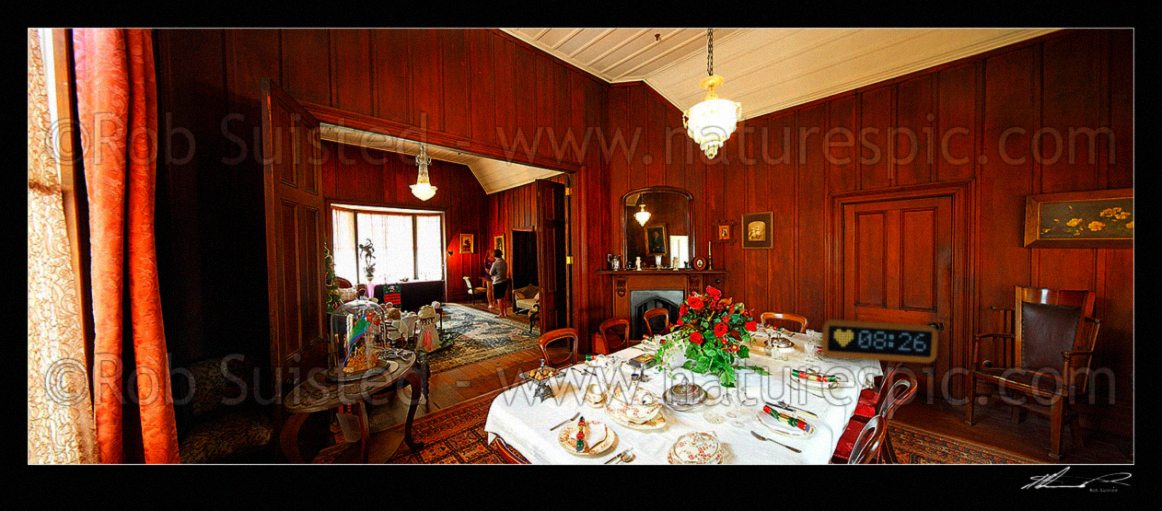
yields h=8 m=26
